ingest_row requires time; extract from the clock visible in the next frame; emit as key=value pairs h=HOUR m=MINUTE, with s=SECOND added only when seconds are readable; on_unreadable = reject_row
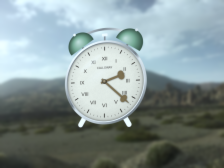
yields h=2 m=22
